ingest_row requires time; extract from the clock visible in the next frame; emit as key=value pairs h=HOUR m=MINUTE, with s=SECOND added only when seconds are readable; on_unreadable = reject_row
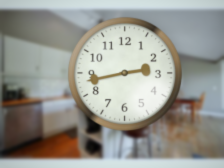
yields h=2 m=43
